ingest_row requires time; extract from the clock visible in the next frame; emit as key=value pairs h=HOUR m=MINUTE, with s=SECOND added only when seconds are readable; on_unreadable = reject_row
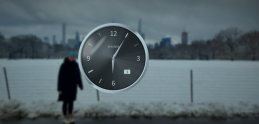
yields h=6 m=5
